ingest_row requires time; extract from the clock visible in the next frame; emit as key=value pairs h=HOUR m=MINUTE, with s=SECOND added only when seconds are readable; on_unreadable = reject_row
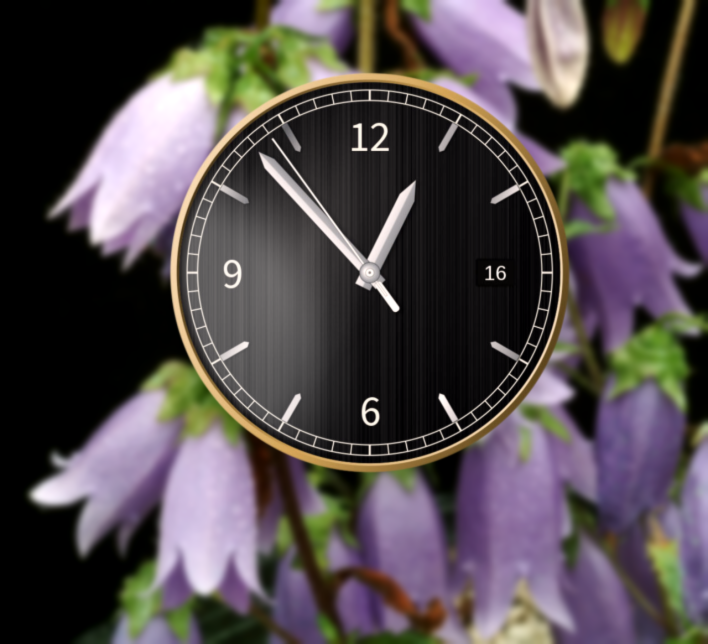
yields h=12 m=52 s=54
